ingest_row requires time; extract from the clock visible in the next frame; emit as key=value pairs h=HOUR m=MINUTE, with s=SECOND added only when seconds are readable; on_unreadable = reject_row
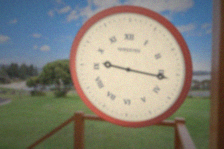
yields h=9 m=16
